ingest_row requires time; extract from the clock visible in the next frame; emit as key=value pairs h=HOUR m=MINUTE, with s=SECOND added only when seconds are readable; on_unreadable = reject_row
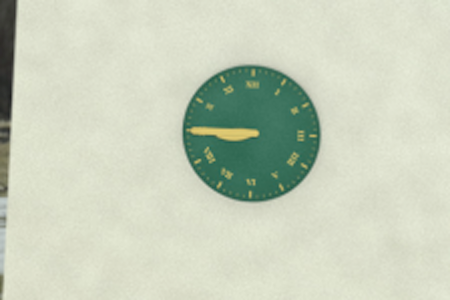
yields h=8 m=45
